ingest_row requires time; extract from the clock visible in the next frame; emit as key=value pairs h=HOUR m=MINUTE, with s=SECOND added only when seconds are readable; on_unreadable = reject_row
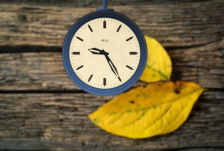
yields h=9 m=25
